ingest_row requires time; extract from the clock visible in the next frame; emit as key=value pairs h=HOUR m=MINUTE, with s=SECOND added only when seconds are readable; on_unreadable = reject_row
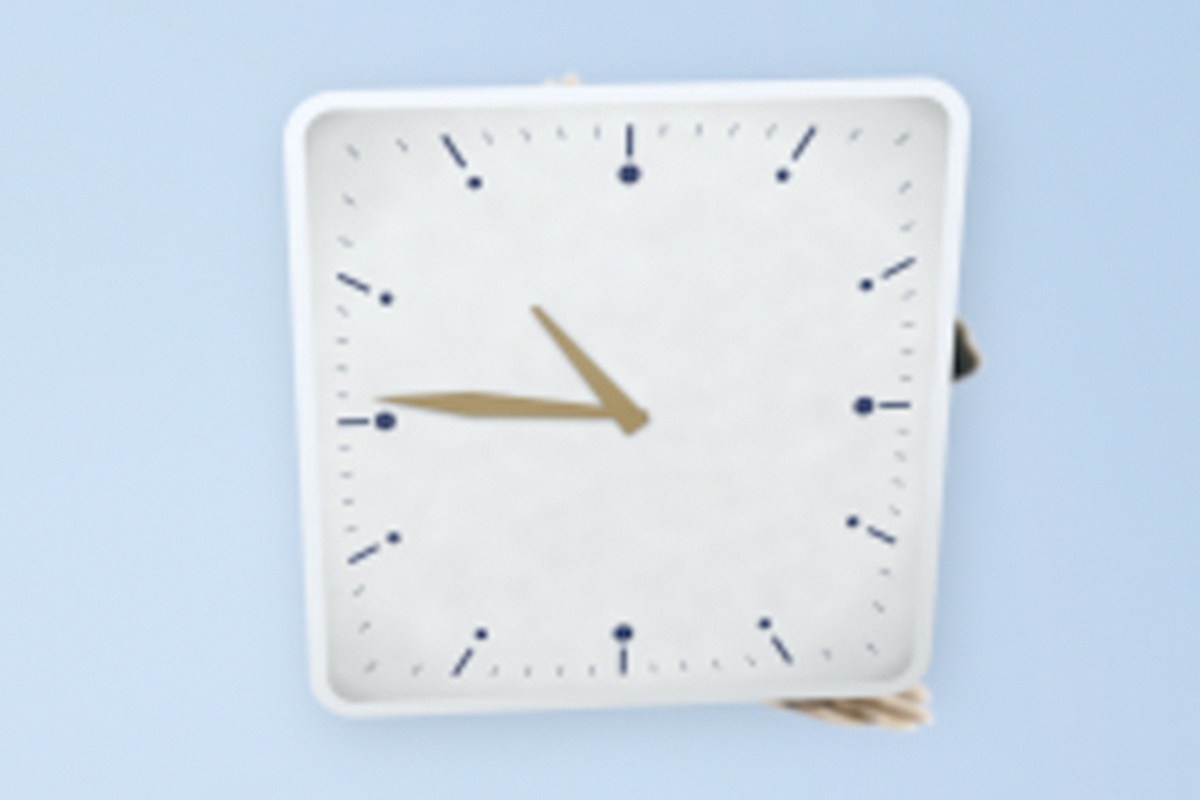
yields h=10 m=46
